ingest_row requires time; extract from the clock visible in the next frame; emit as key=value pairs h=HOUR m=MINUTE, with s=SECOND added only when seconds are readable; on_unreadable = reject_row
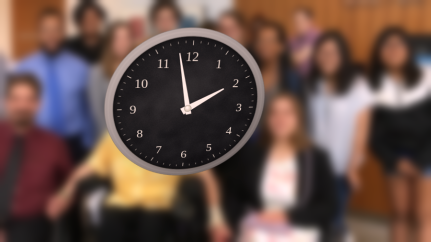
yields h=1 m=58
